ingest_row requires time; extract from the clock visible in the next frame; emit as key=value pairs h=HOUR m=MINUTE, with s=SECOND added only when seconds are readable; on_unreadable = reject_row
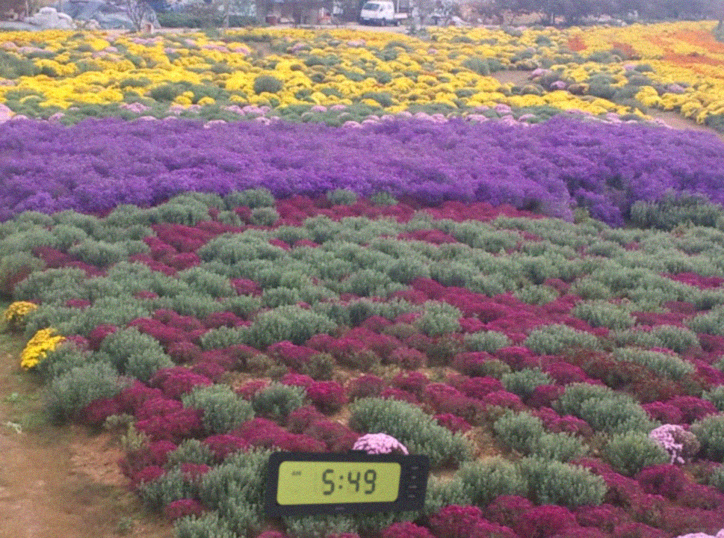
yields h=5 m=49
